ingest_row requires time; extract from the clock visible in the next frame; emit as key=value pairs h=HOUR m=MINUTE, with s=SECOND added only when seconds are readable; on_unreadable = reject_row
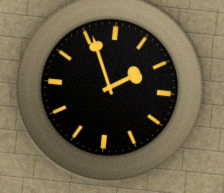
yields h=1 m=56
